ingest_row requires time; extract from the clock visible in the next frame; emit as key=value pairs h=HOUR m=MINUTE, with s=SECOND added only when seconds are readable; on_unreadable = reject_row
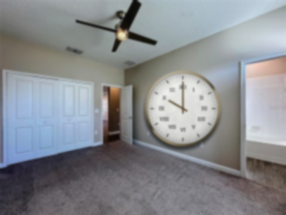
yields h=10 m=0
